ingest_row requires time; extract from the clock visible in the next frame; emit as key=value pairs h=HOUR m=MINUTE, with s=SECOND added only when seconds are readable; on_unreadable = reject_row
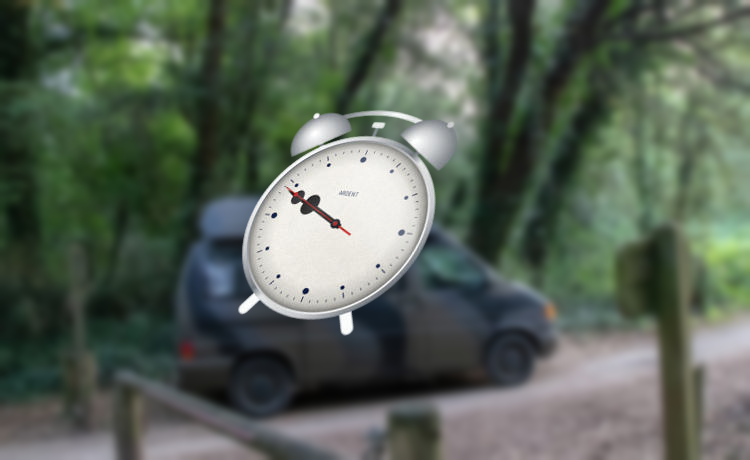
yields h=9 m=48 s=49
